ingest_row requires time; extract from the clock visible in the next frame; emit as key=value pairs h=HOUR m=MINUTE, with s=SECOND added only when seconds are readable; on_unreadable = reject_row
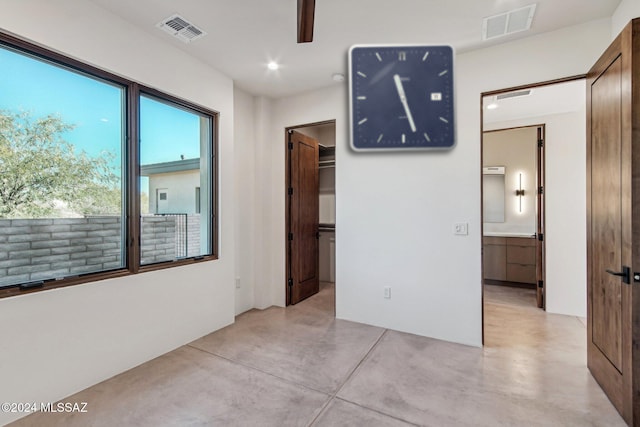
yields h=11 m=27
